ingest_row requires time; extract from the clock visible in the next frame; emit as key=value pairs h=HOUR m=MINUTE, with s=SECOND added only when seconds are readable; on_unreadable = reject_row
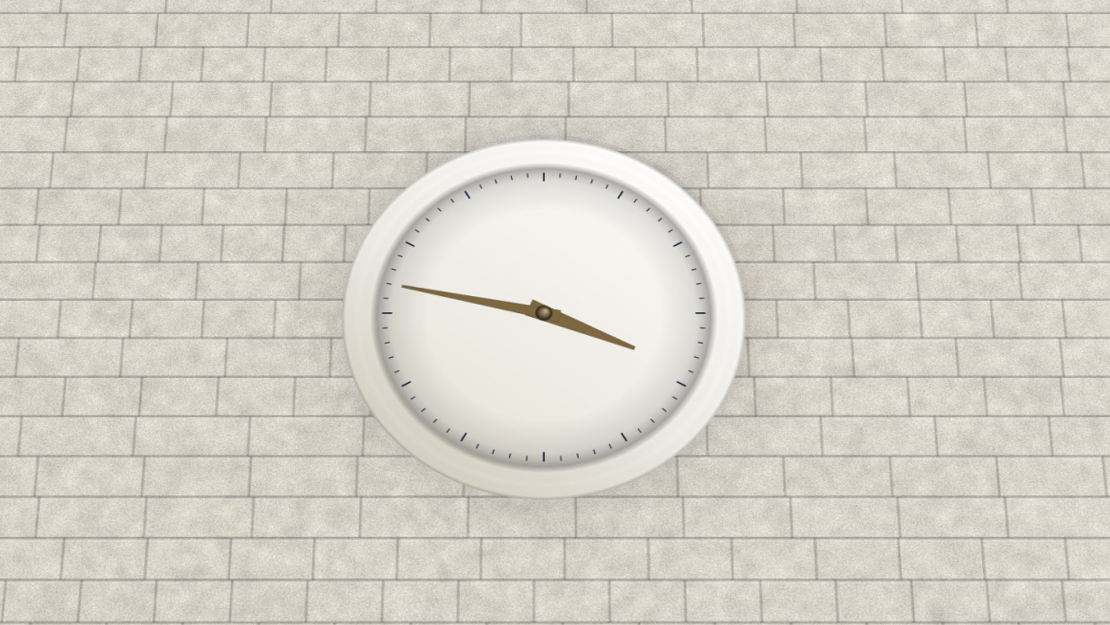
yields h=3 m=47
